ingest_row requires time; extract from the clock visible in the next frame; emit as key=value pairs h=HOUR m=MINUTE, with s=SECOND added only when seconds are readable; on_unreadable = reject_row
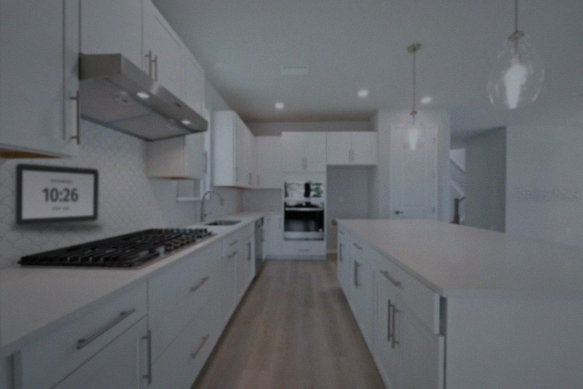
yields h=10 m=26
